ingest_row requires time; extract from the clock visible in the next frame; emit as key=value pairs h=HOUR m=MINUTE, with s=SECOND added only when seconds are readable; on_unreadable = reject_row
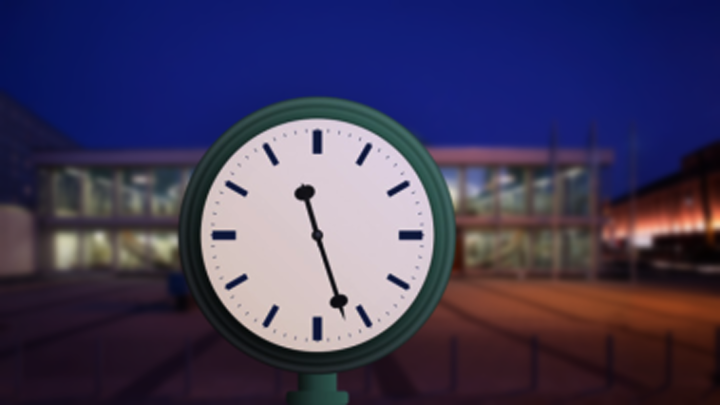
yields h=11 m=27
